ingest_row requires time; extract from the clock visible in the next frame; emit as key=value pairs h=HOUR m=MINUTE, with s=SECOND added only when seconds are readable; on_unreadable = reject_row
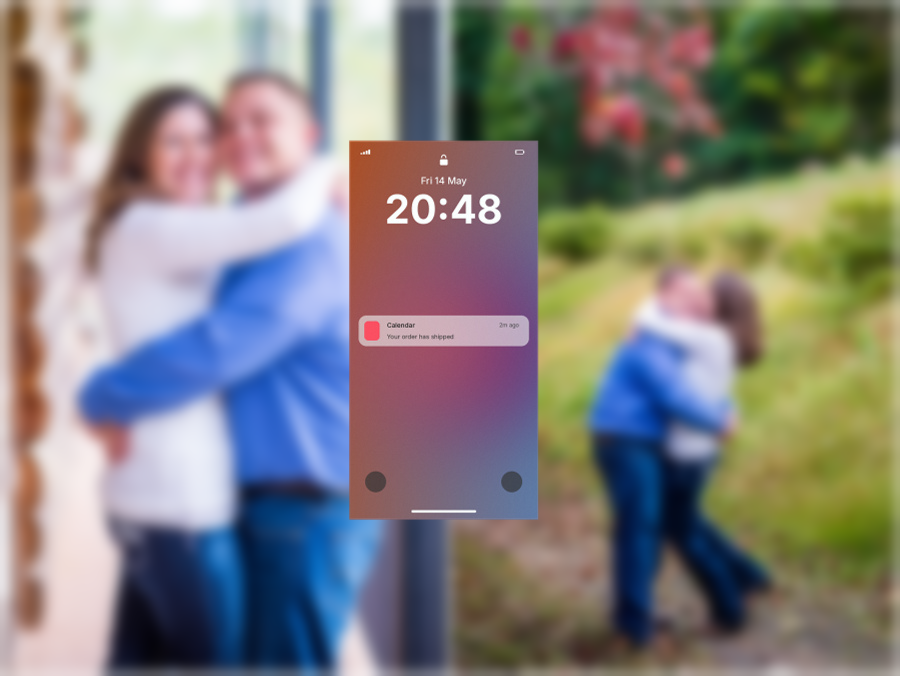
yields h=20 m=48
